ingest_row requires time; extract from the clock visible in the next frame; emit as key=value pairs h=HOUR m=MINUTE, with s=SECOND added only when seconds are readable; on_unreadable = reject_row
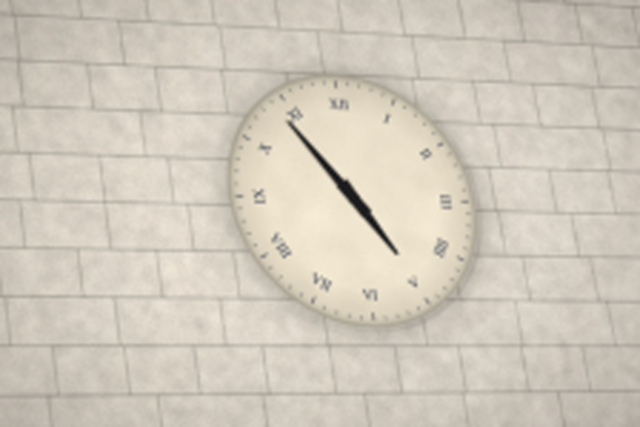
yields h=4 m=54
